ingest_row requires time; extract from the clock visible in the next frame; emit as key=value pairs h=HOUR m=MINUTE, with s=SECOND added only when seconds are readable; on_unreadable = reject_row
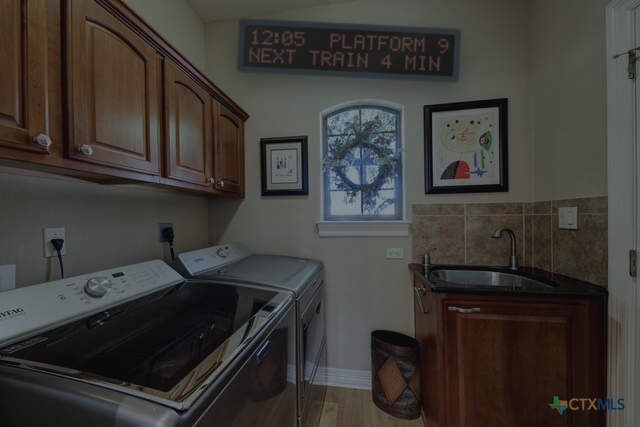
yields h=12 m=5
